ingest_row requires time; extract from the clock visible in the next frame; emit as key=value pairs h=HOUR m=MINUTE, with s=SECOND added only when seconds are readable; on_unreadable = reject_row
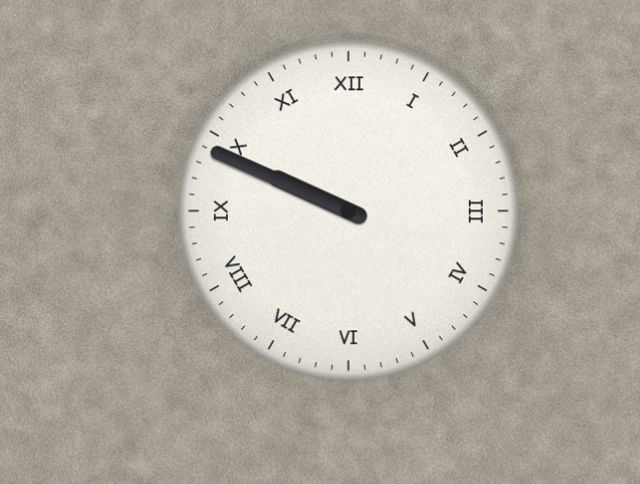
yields h=9 m=49
